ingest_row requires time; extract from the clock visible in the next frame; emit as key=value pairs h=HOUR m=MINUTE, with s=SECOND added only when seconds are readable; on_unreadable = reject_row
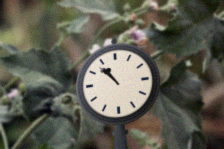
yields h=10 m=53
